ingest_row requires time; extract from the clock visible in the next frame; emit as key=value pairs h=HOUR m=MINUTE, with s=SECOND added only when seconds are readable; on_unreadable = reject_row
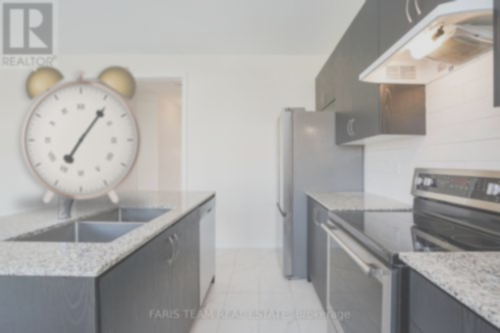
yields h=7 m=6
